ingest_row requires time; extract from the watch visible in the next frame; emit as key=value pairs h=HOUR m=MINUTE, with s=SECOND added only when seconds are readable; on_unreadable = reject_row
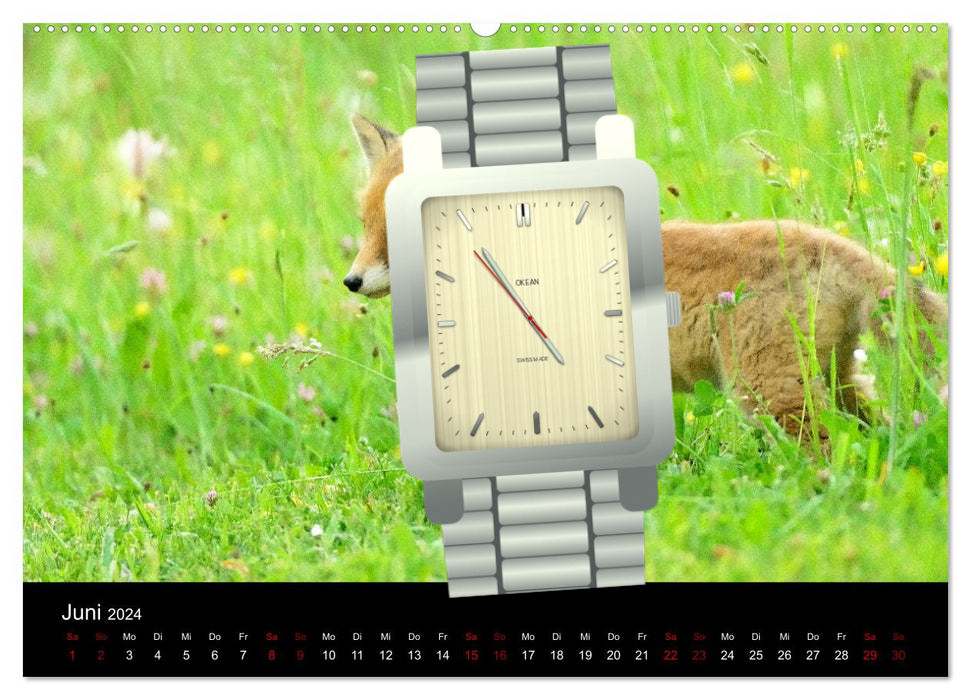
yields h=4 m=54 s=54
